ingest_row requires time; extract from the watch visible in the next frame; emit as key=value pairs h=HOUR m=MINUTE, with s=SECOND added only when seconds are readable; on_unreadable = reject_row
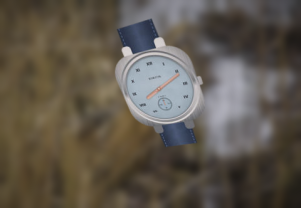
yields h=8 m=11
